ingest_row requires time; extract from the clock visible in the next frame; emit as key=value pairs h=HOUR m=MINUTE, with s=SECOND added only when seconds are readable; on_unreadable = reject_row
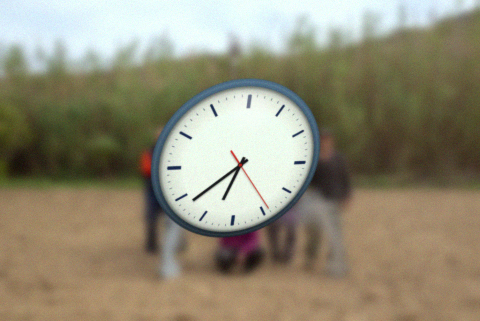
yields h=6 m=38 s=24
